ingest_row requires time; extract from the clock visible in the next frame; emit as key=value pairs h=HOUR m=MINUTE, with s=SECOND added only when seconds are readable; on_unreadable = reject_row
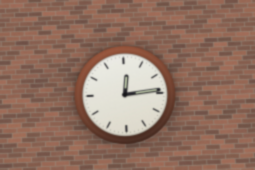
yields h=12 m=14
